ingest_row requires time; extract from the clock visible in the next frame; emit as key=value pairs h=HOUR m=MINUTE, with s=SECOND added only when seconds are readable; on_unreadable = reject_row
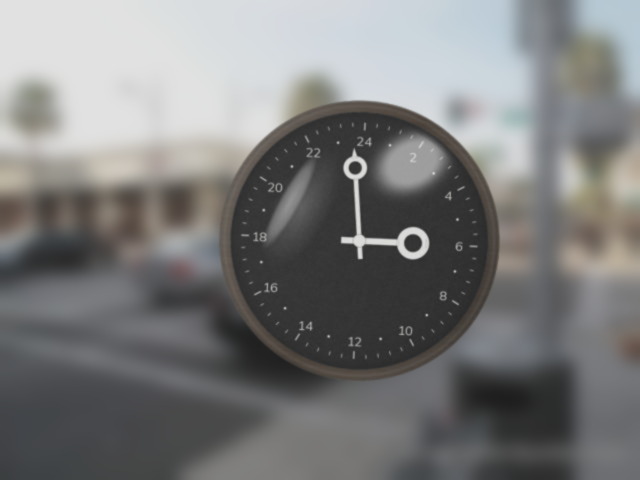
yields h=5 m=59
